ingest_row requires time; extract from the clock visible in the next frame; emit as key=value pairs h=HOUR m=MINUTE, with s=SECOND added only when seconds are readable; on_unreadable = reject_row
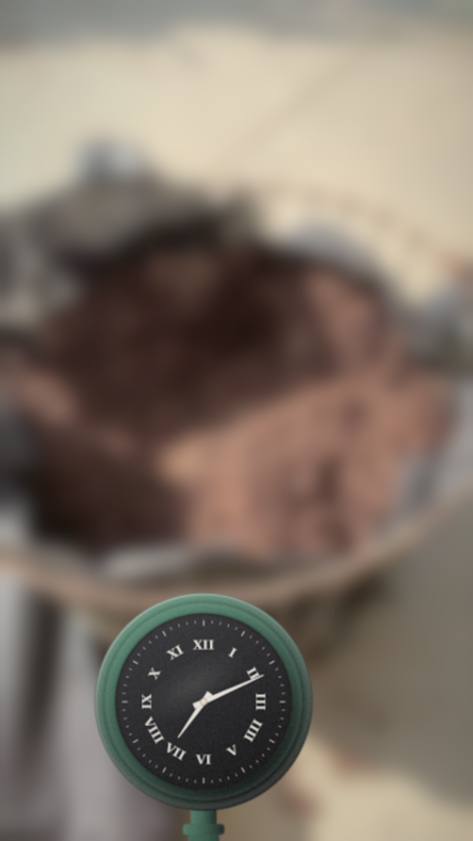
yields h=7 m=11
